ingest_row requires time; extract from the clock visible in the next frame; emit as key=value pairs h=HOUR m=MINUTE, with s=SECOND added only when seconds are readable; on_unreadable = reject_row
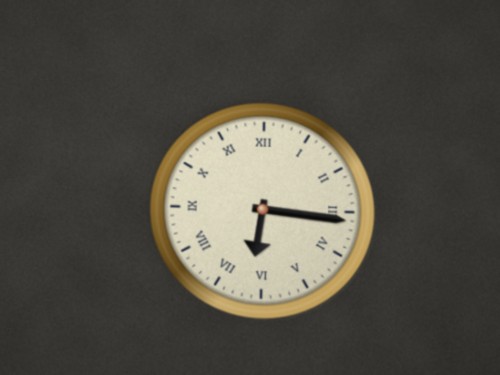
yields h=6 m=16
